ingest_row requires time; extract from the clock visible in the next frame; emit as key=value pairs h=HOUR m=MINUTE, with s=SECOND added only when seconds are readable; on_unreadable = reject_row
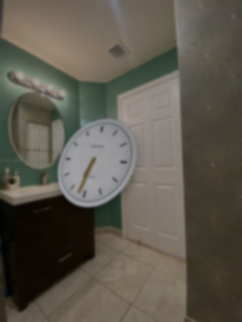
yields h=6 m=32
